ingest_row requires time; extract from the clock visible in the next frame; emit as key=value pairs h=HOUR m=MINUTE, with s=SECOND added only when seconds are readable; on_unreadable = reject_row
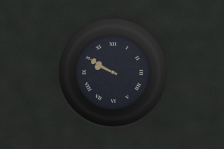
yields h=9 m=50
